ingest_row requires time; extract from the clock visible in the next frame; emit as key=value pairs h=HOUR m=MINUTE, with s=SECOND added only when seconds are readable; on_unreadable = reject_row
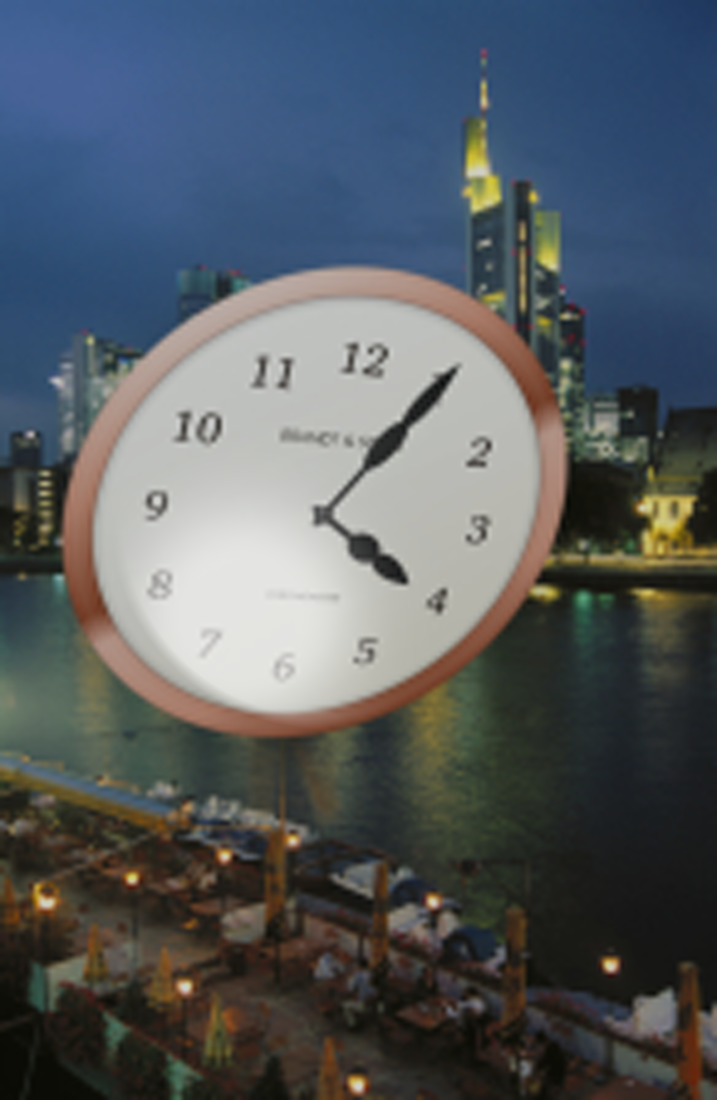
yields h=4 m=5
